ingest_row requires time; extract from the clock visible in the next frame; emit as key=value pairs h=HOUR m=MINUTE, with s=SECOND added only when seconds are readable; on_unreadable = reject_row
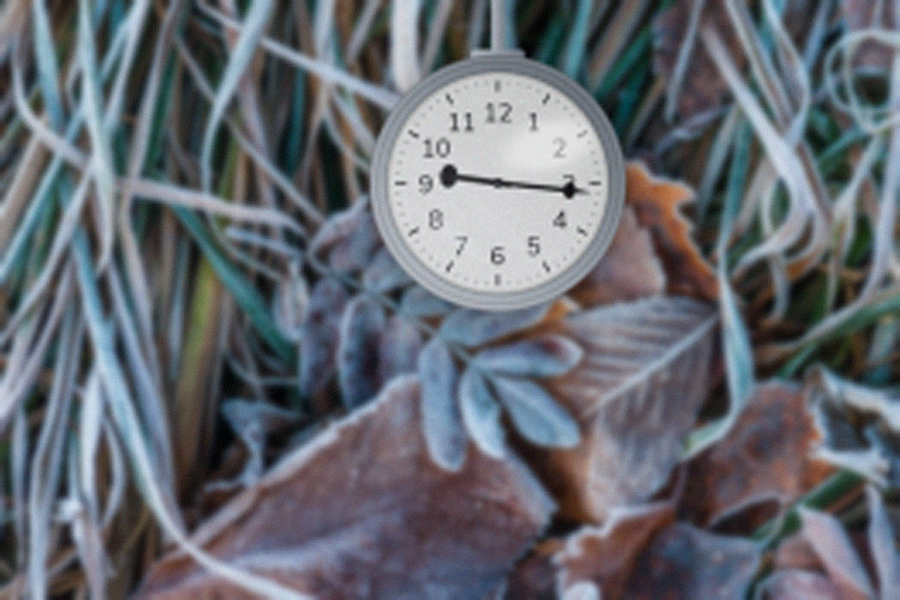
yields h=9 m=16
